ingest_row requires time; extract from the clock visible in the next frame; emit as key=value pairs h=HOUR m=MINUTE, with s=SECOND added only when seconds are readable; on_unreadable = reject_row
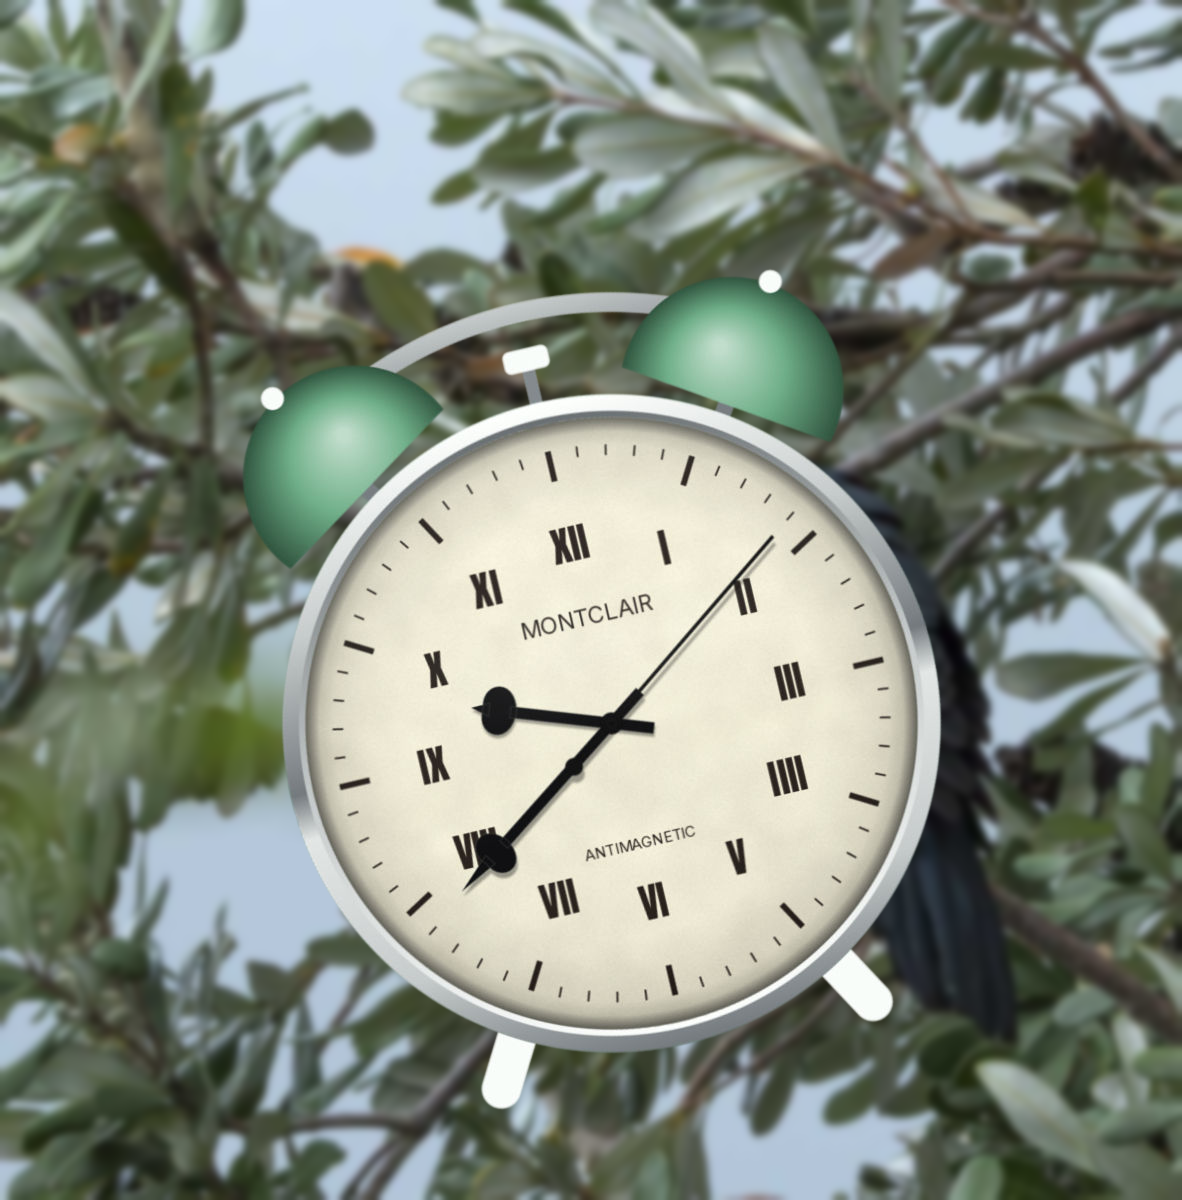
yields h=9 m=39 s=9
